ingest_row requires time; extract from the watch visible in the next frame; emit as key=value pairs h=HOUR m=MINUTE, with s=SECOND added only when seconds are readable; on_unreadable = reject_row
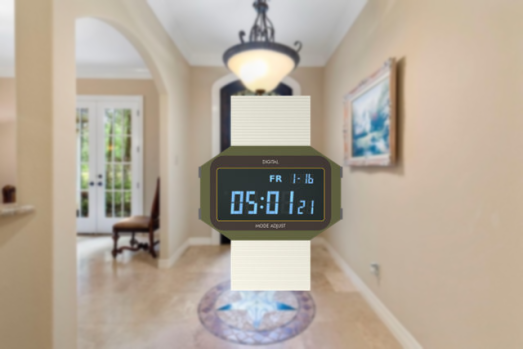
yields h=5 m=1 s=21
